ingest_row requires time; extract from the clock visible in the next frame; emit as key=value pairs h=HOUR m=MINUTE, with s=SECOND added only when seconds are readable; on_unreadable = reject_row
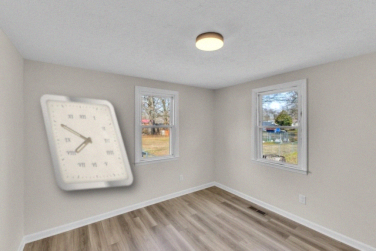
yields h=7 m=50
